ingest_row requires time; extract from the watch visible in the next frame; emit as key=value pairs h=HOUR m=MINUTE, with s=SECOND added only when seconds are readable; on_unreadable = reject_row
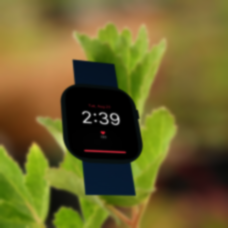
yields h=2 m=39
